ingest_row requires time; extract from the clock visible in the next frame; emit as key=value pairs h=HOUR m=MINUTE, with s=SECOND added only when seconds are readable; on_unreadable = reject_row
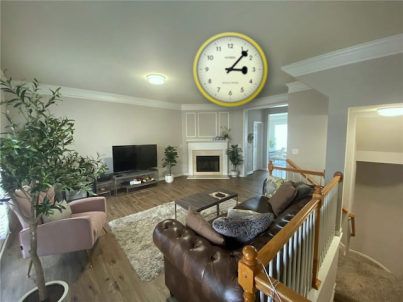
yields h=3 m=7
